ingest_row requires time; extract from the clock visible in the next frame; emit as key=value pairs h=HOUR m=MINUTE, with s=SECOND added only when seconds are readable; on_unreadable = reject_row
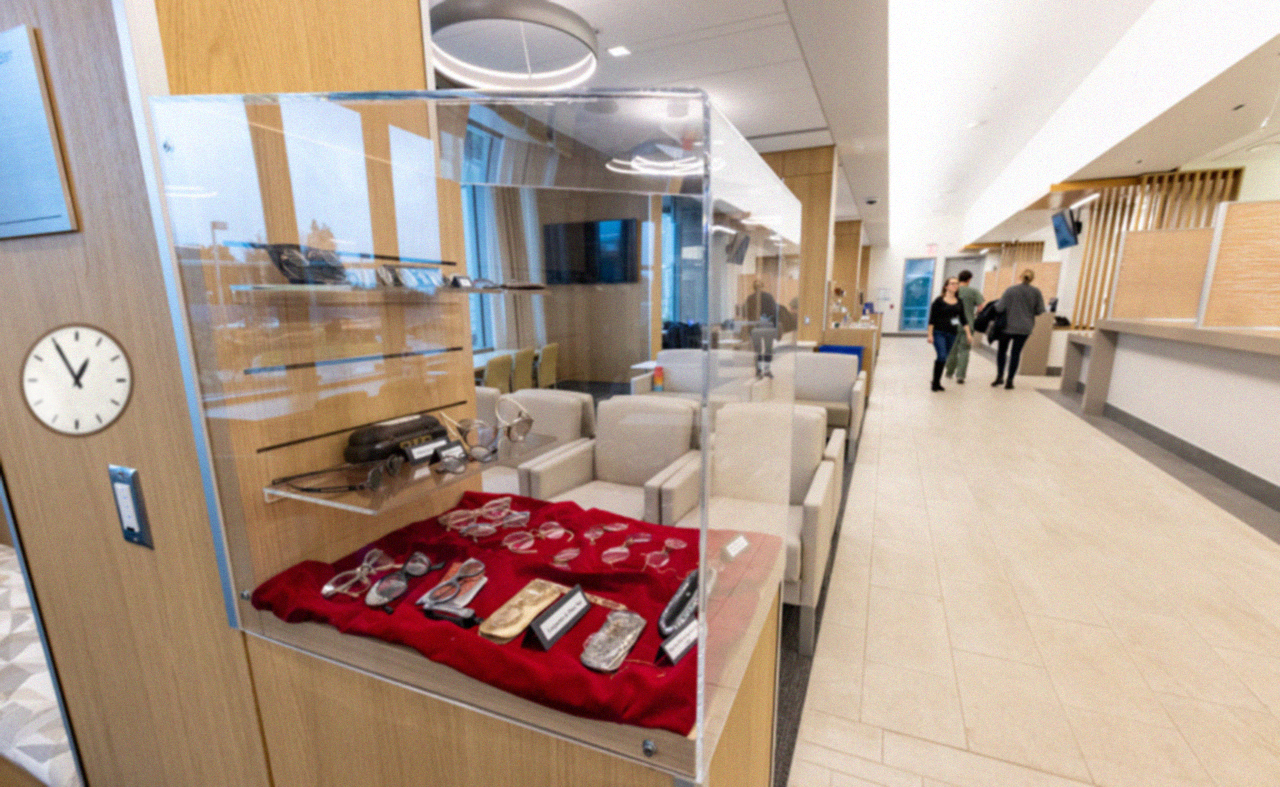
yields h=12 m=55
